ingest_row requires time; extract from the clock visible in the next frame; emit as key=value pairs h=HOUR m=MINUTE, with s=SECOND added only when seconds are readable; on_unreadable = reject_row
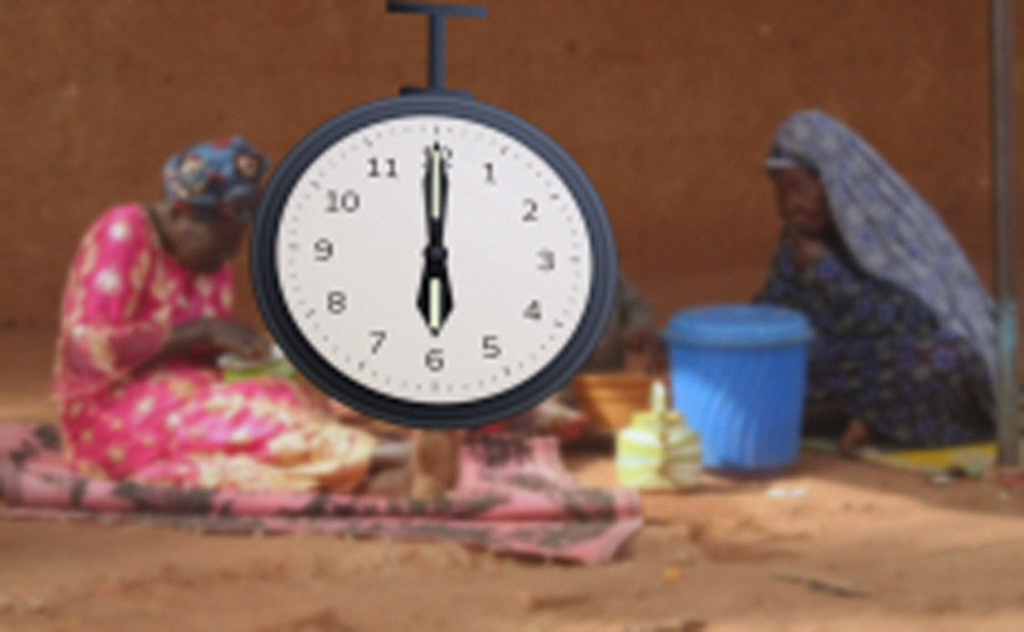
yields h=6 m=0
